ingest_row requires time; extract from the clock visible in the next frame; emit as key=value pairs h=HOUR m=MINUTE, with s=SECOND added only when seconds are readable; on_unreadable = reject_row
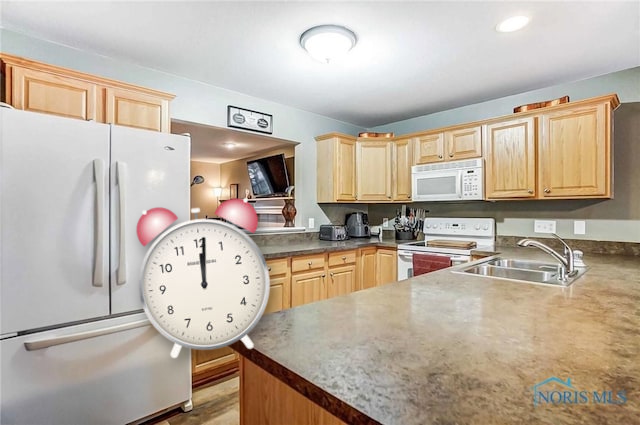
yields h=12 m=1
